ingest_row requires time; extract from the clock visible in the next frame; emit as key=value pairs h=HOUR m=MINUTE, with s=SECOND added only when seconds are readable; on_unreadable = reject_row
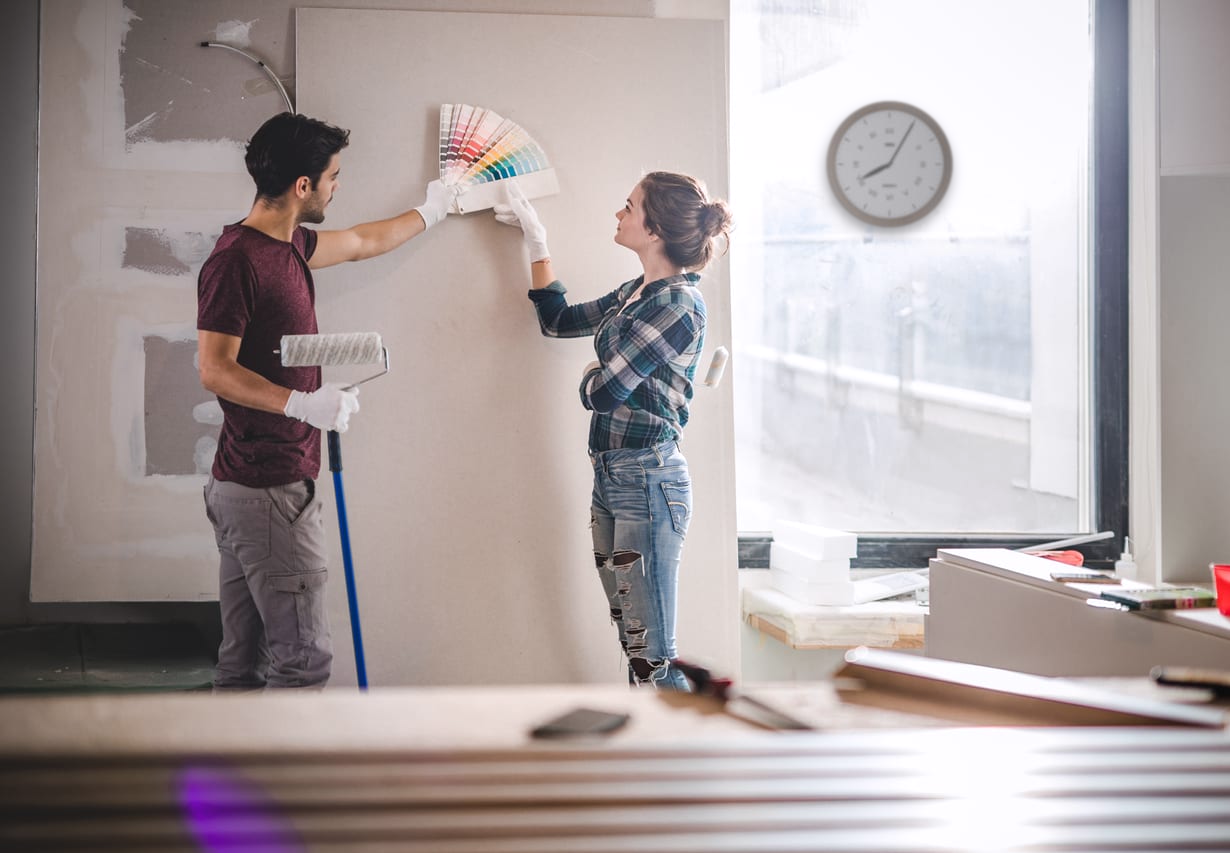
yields h=8 m=5
